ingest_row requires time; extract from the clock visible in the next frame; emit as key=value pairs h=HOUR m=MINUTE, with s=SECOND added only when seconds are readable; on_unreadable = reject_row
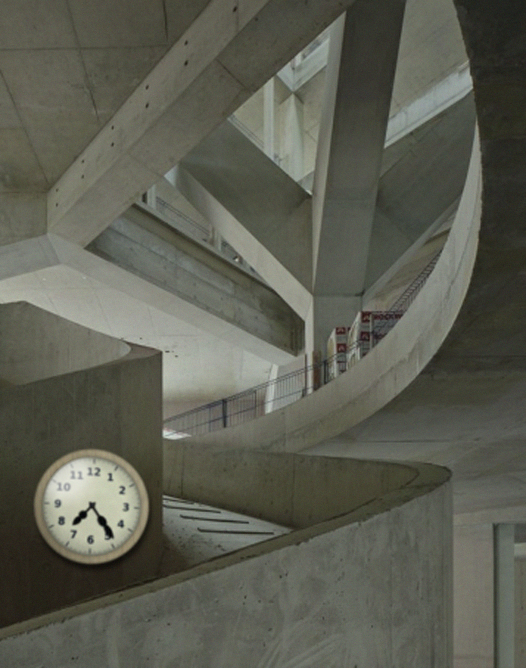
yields h=7 m=24
